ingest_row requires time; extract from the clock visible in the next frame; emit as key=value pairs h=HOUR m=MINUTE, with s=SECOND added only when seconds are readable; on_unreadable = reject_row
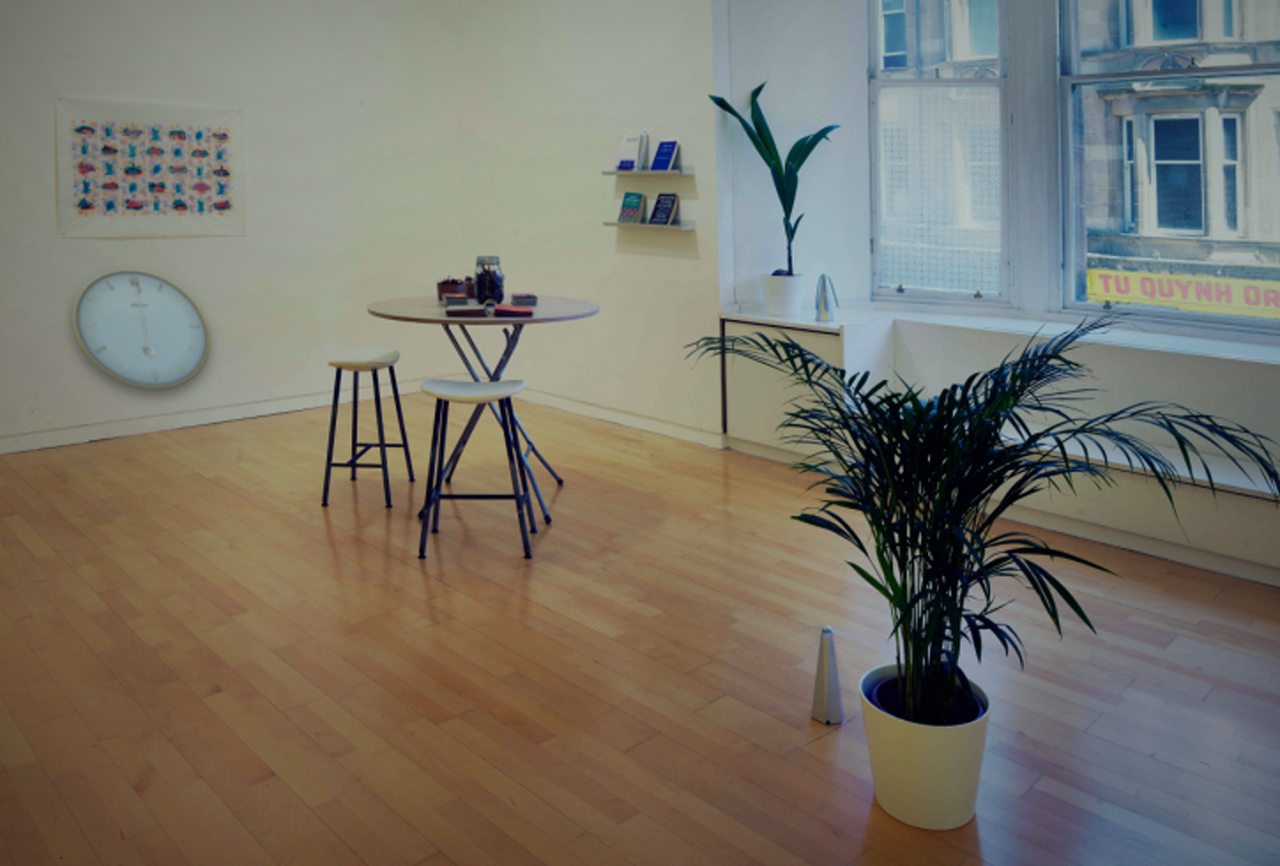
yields h=6 m=0
